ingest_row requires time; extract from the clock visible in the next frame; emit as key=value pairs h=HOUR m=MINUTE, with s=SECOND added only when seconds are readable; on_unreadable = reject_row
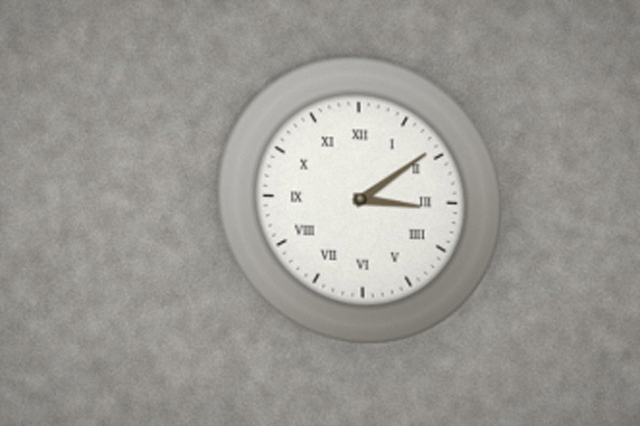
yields h=3 m=9
